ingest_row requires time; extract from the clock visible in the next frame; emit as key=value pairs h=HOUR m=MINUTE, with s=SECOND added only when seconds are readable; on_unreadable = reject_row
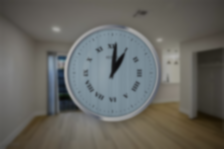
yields h=1 m=1
